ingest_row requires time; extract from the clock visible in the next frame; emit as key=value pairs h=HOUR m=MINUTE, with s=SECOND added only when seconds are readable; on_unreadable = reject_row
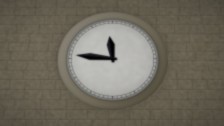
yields h=11 m=46
